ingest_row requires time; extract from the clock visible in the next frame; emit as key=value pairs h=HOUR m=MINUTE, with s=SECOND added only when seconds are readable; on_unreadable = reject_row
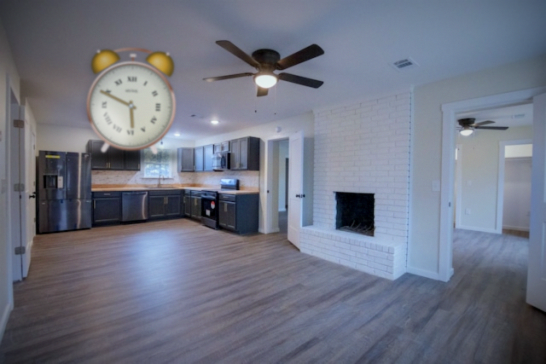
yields h=5 m=49
